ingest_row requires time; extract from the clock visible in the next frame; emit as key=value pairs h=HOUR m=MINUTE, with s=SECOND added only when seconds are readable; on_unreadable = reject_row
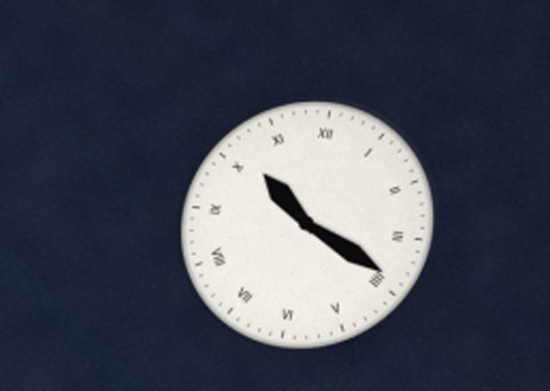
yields h=10 m=19
